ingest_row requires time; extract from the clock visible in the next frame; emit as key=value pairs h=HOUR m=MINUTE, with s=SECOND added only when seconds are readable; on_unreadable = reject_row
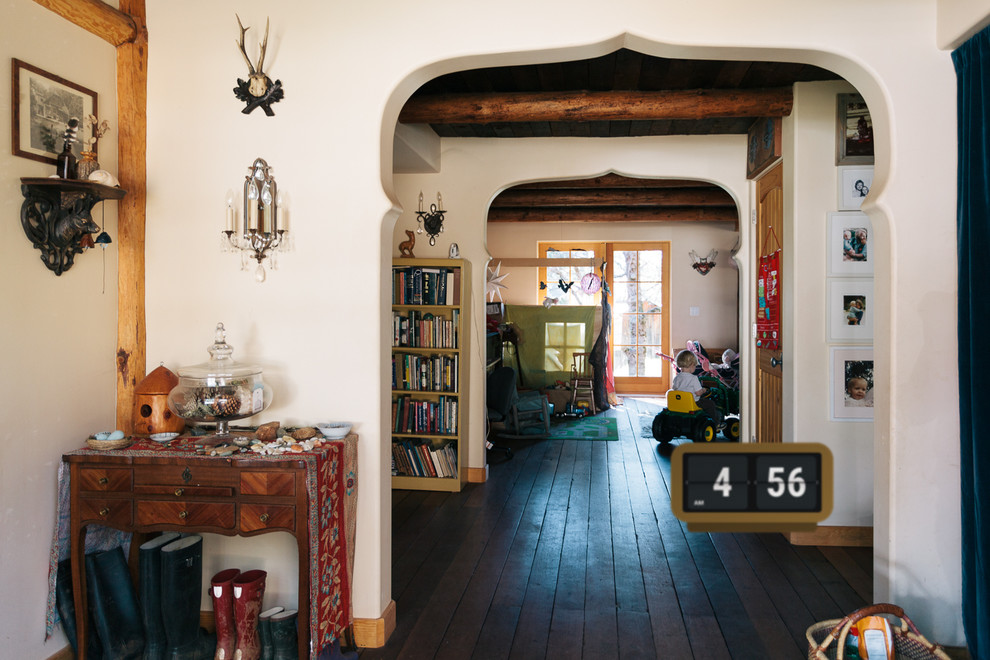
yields h=4 m=56
